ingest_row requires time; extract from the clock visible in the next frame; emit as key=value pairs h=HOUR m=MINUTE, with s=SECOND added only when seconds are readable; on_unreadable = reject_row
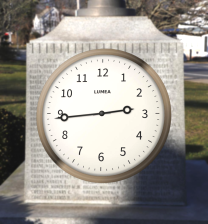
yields h=2 m=44
